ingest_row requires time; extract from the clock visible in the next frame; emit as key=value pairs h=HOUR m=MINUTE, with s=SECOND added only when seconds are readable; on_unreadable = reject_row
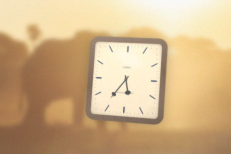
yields h=5 m=36
